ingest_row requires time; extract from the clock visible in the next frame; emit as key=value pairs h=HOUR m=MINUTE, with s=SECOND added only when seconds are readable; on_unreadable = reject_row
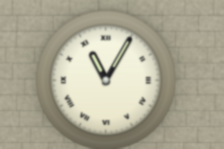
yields h=11 m=5
